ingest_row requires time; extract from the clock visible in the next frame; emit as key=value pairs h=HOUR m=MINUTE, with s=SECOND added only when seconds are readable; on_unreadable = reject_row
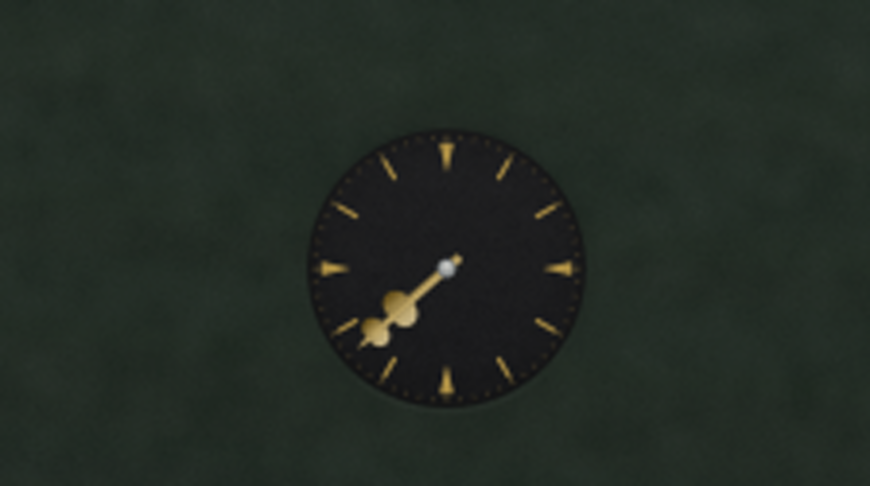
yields h=7 m=38
